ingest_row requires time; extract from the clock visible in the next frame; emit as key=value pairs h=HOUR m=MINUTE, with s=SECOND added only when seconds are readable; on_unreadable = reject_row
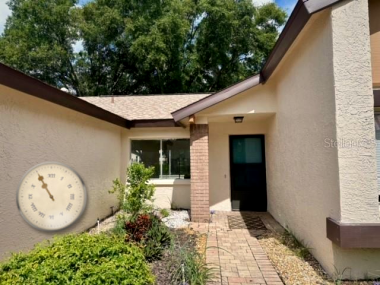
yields h=10 m=55
